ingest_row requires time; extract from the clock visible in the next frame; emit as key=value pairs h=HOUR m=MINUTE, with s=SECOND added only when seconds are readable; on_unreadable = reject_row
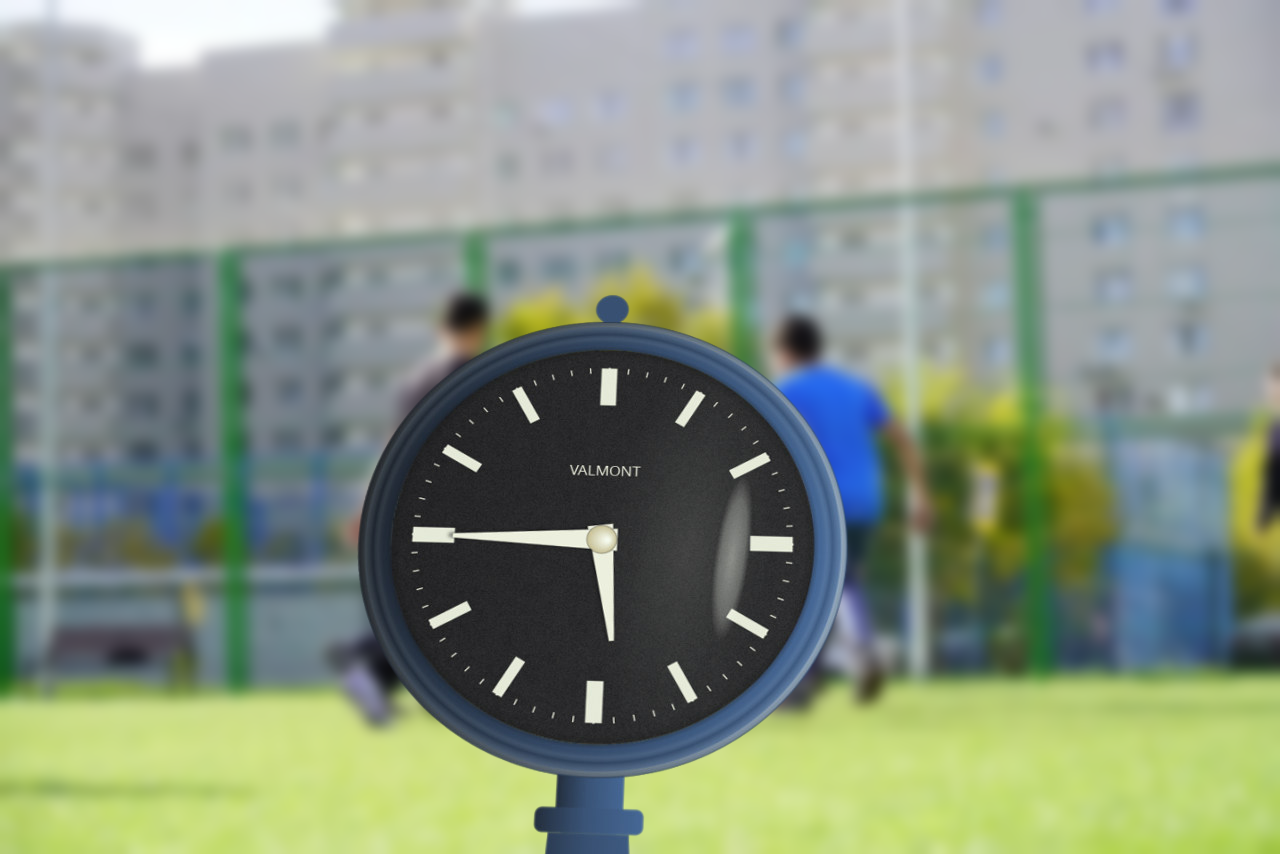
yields h=5 m=45
